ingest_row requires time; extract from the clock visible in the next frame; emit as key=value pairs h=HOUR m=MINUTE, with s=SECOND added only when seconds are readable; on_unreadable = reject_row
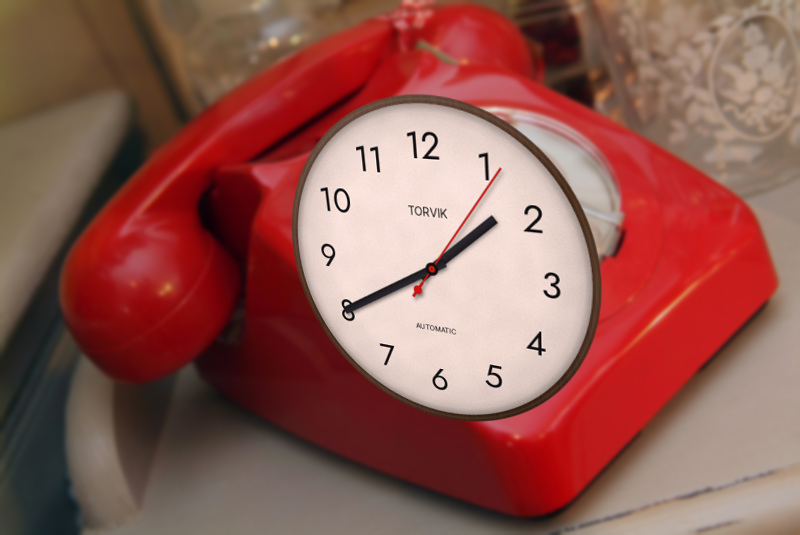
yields h=1 m=40 s=6
